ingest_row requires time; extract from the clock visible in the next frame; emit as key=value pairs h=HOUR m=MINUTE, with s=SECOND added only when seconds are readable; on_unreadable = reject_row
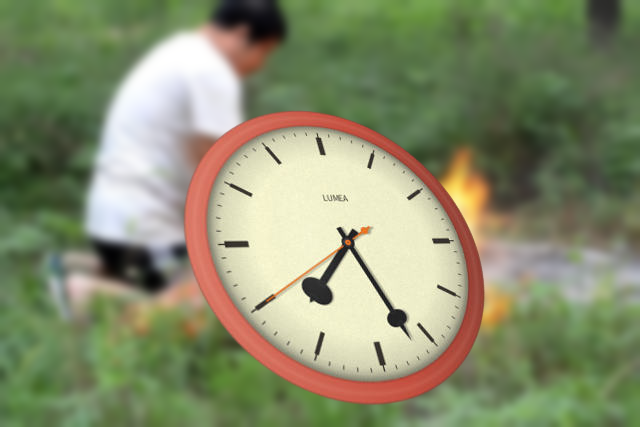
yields h=7 m=26 s=40
